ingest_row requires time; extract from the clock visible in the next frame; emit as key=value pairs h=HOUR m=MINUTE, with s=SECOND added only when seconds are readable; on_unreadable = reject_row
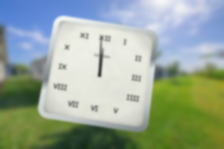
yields h=11 m=59
